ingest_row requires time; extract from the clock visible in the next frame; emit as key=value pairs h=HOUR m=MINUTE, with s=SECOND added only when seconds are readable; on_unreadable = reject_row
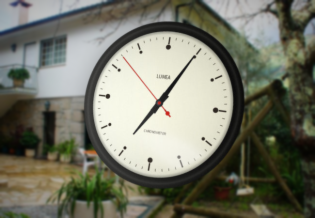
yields h=7 m=4 s=52
